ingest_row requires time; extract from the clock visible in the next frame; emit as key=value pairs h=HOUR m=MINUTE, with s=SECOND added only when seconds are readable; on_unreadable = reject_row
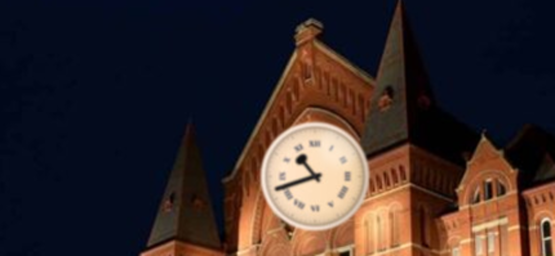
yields h=10 m=42
